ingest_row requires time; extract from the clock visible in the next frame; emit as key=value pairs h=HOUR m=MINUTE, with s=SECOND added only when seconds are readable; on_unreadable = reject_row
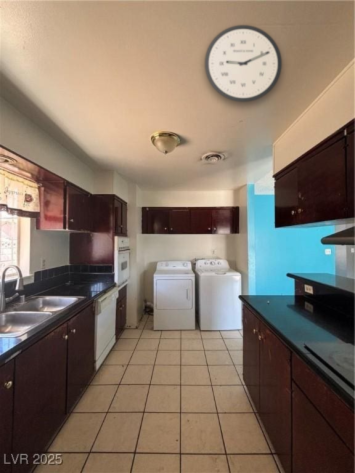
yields h=9 m=11
